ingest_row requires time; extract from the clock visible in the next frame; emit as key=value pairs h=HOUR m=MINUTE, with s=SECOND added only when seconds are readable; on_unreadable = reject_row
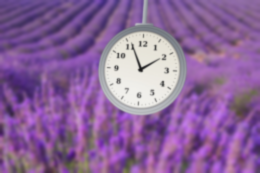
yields h=1 m=56
